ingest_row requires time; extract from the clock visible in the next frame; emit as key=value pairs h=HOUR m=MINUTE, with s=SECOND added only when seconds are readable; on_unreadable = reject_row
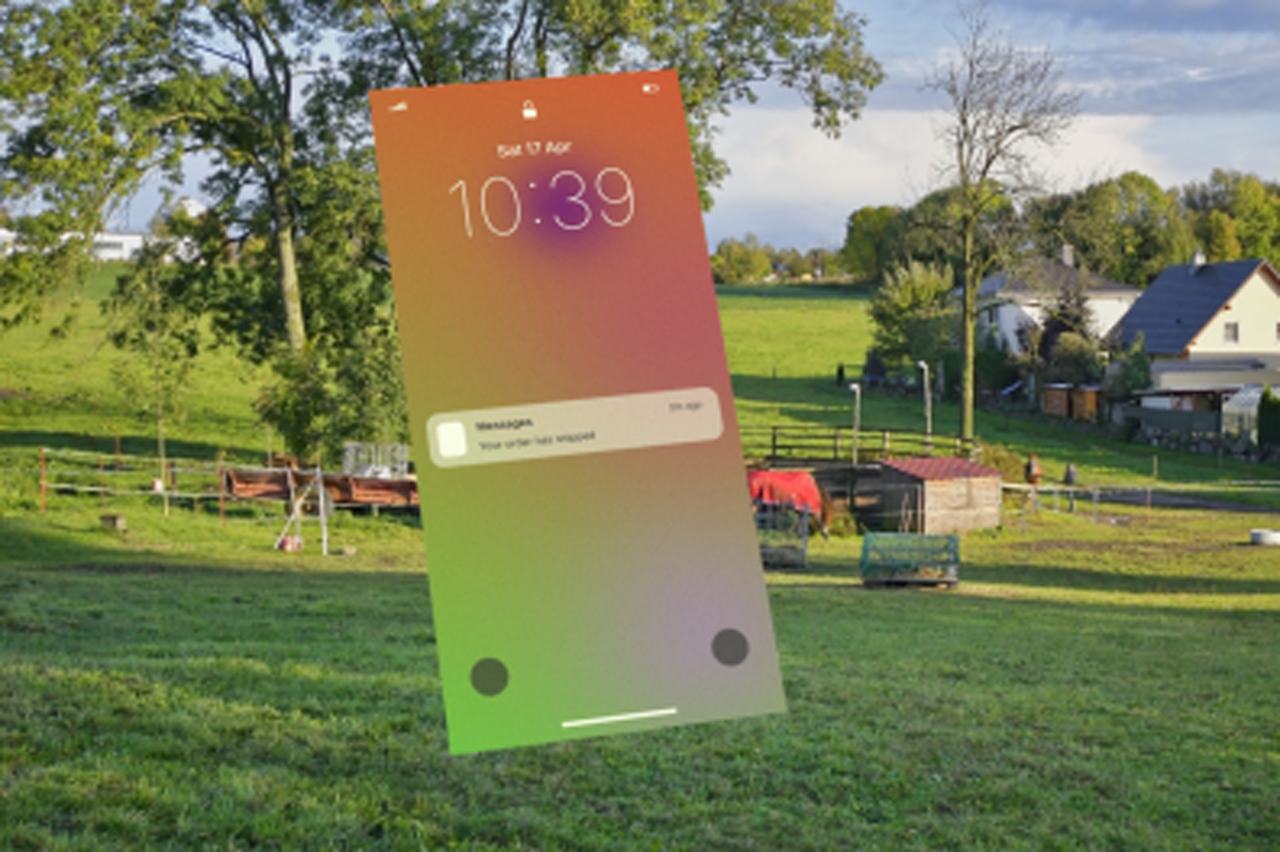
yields h=10 m=39
